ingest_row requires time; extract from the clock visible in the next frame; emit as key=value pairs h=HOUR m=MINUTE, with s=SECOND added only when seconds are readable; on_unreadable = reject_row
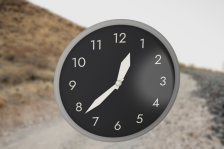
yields h=12 m=38
